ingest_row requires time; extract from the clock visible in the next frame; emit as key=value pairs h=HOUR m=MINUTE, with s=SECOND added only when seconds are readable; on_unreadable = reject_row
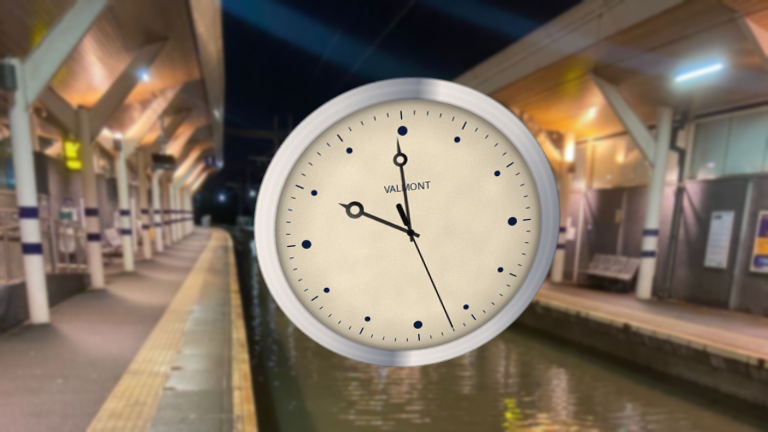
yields h=9 m=59 s=27
